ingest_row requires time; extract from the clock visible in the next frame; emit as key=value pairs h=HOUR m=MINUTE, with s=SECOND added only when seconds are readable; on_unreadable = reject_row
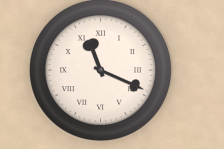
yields h=11 m=19
